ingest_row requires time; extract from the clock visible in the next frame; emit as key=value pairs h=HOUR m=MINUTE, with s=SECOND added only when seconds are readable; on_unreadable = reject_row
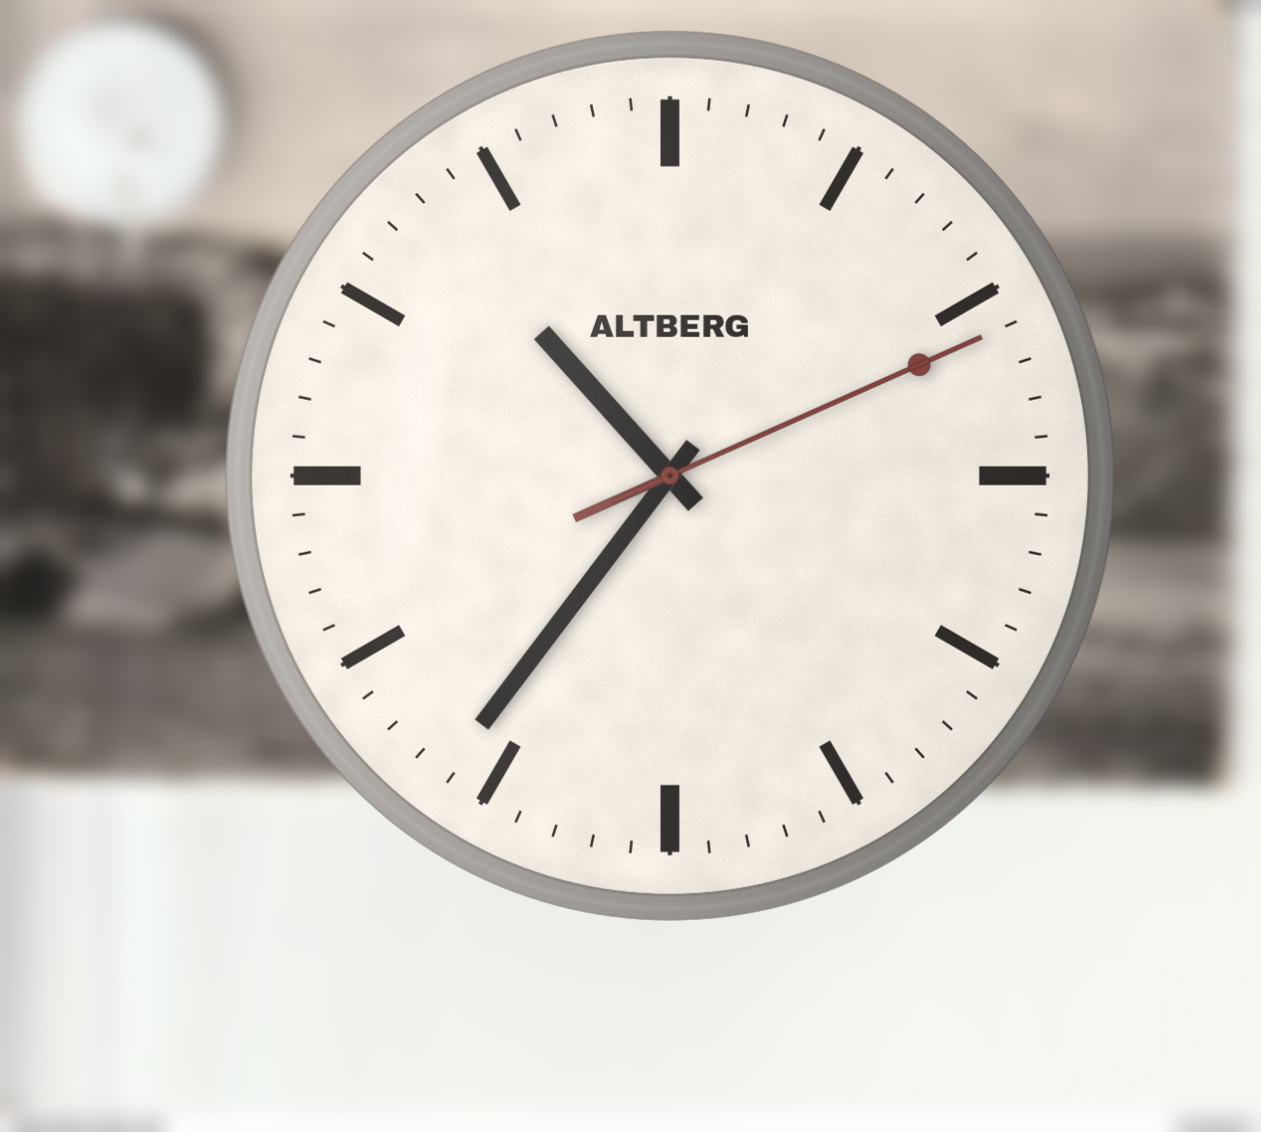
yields h=10 m=36 s=11
